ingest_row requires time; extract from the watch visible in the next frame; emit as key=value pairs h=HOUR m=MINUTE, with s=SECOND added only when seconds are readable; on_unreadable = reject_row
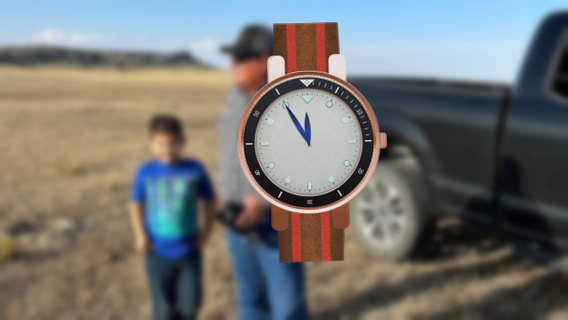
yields h=11 m=55
